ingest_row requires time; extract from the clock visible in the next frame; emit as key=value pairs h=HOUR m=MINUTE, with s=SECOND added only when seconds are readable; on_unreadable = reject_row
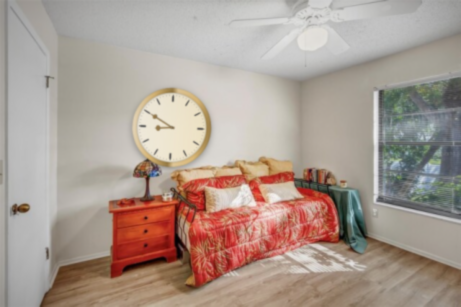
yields h=8 m=50
